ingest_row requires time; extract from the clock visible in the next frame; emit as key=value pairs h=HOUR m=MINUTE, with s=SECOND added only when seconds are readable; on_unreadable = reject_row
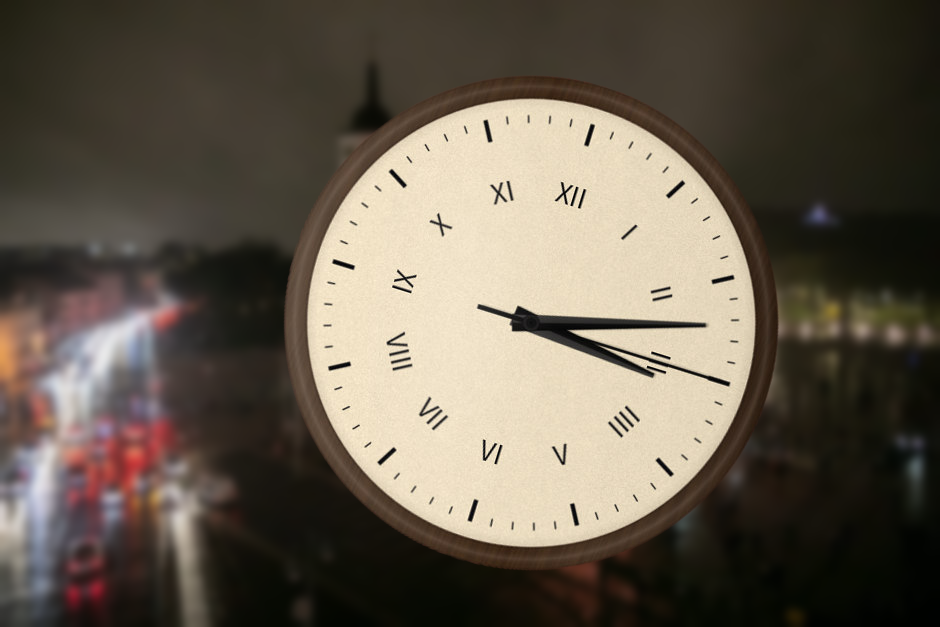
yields h=3 m=12 s=15
